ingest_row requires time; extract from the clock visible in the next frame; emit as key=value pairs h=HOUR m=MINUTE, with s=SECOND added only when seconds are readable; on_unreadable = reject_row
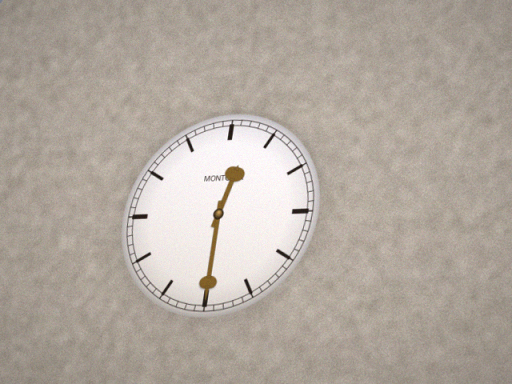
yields h=12 m=30
